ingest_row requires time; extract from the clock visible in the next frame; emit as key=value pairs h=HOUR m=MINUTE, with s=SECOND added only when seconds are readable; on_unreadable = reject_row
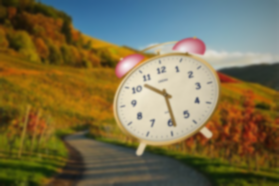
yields h=10 m=29
